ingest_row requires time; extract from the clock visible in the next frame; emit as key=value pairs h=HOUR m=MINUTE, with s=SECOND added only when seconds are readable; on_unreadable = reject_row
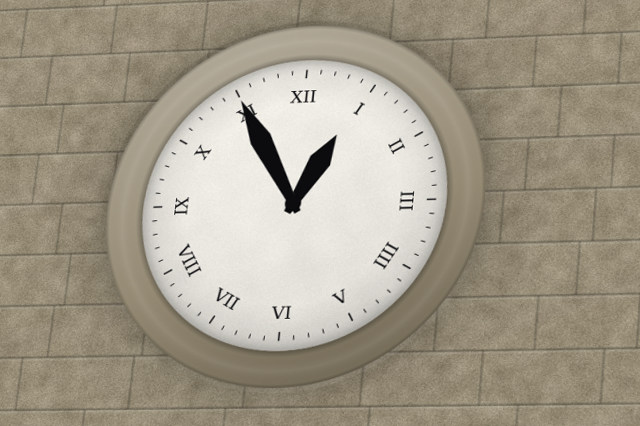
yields h=12 m=55
